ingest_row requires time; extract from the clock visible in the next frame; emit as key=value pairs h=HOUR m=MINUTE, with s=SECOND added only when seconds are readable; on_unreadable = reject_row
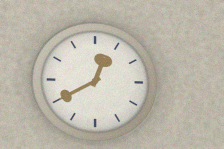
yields h=12 m=40
